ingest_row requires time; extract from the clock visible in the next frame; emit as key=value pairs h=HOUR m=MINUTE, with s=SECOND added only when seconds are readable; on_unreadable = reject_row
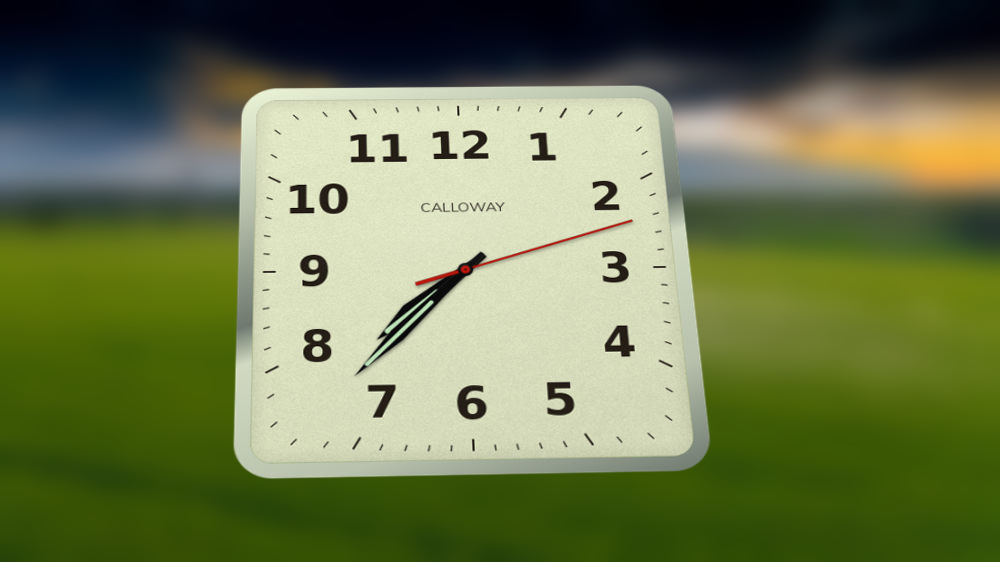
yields h=7 m=37 s=12
